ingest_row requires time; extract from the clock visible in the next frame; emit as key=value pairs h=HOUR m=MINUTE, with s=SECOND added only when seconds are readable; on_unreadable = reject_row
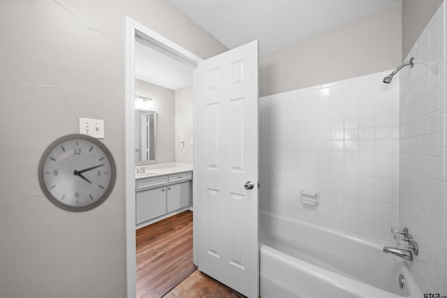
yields h=4 m=12
